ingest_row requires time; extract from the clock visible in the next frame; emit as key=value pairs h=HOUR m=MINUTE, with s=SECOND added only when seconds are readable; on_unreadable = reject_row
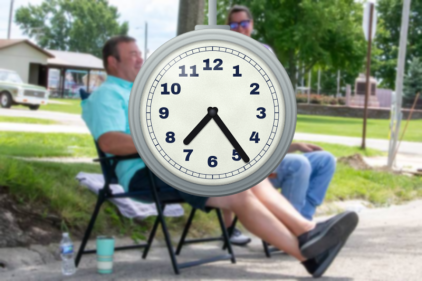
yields h=7 m=24
